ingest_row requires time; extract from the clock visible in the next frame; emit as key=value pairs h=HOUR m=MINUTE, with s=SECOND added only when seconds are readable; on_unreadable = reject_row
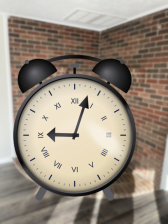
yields h=9 m=3
